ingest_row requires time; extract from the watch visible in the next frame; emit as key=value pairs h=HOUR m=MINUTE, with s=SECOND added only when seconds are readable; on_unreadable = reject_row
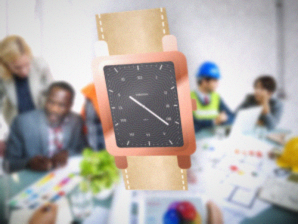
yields h=10 m=22
